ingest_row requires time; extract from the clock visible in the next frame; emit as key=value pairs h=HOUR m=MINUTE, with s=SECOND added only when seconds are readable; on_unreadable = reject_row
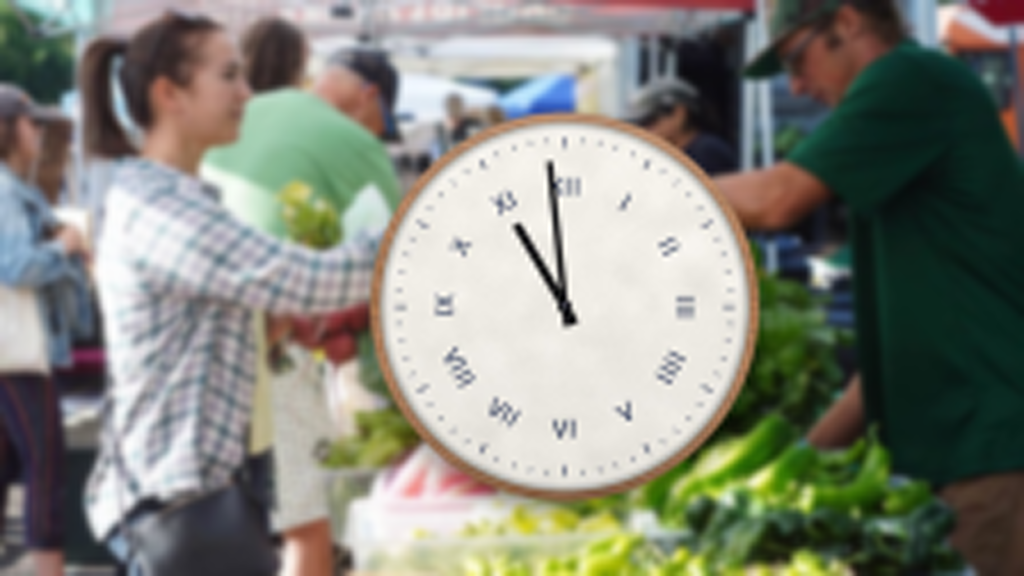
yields h=10 m=59
